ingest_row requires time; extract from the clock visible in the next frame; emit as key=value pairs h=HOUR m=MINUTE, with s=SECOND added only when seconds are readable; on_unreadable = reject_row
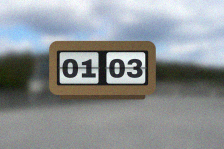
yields h=1 m=3
